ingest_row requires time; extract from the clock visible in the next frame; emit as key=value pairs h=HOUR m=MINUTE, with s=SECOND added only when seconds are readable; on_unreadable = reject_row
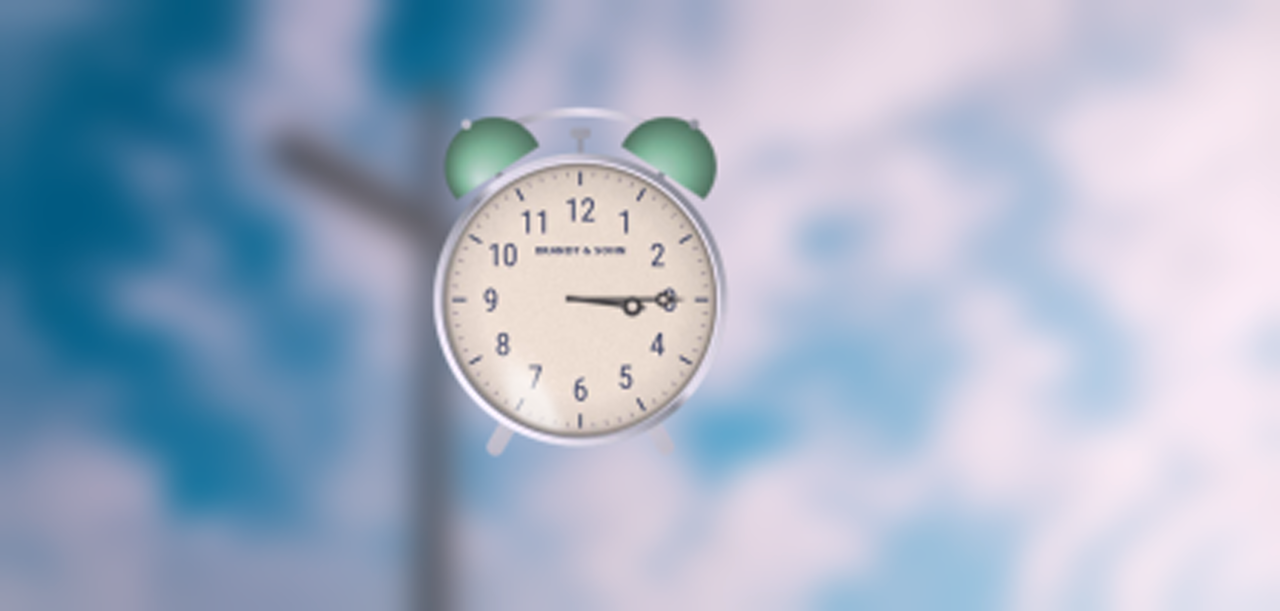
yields h=3 m=15
